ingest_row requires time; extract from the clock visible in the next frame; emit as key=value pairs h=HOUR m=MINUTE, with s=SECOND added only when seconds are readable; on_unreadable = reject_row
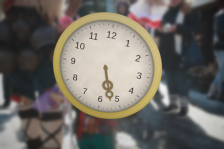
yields h=5 m=27
